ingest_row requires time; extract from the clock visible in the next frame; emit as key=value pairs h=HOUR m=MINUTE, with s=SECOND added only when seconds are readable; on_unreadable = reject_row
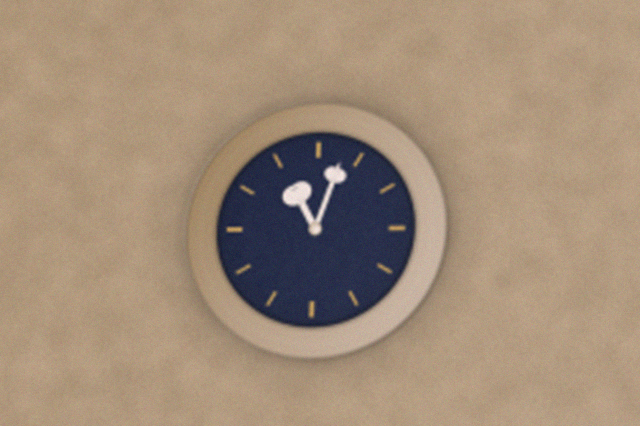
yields h=11 m=3
